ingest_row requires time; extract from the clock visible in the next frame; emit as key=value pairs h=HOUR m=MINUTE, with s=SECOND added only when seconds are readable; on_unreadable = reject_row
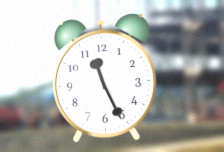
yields h=11 m=26
